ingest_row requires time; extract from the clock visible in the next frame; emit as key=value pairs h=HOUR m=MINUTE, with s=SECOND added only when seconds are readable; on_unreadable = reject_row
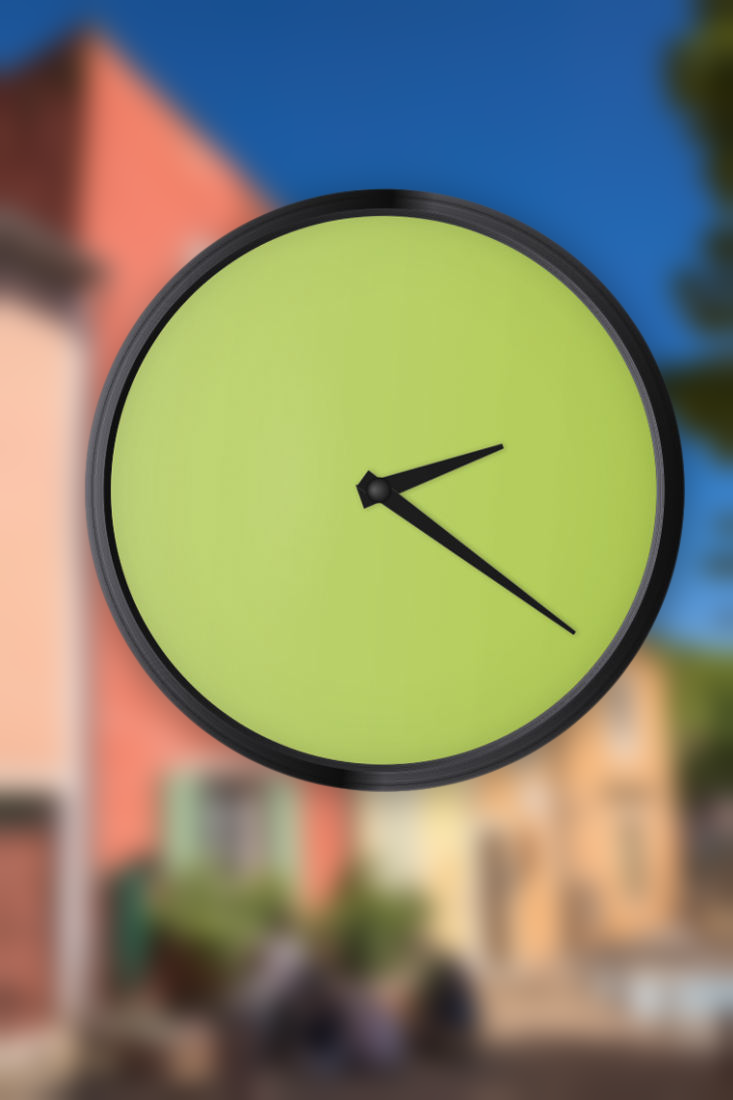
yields h=2 m=21
